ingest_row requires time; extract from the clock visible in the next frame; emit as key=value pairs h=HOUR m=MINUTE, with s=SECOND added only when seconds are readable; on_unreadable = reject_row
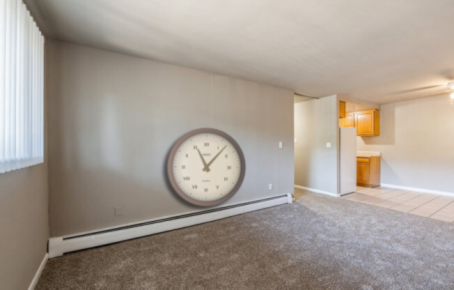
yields h=11 m=7
